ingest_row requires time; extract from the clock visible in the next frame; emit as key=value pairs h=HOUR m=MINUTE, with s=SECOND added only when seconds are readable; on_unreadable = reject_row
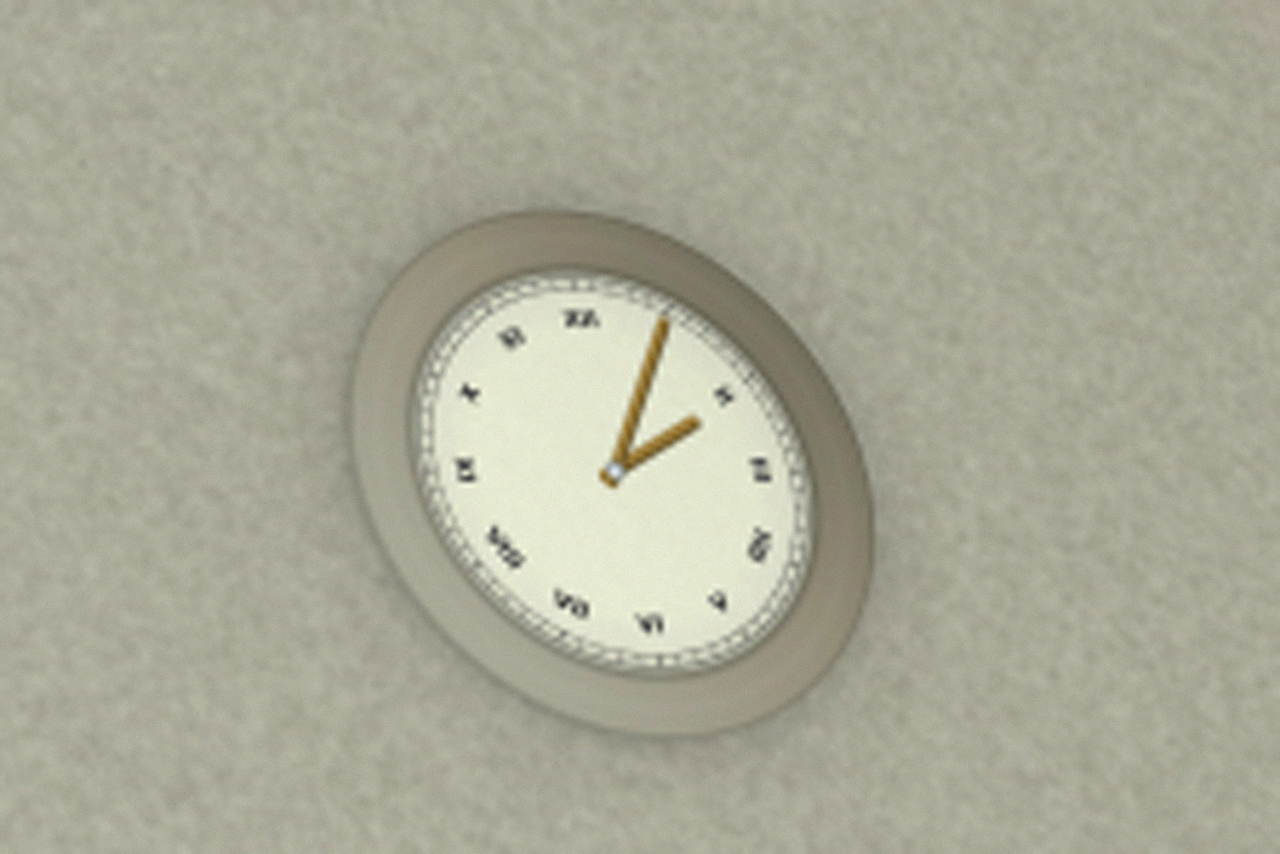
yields h=2 m=5
